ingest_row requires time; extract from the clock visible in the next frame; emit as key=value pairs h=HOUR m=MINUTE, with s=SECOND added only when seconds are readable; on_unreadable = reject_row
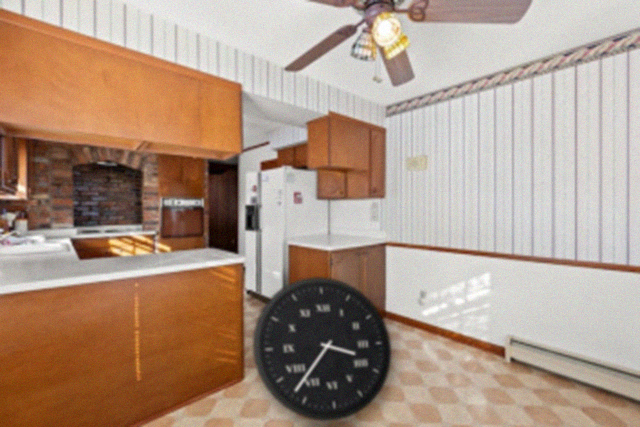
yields h=3 m=37
